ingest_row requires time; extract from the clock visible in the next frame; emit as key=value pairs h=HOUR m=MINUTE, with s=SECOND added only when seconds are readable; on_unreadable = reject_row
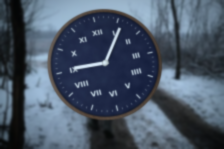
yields h=9 m=6
